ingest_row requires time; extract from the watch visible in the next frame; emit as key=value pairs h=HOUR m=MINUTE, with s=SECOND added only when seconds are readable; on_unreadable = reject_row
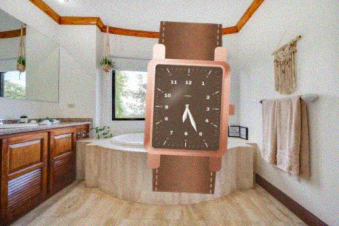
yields h=6 m=26
